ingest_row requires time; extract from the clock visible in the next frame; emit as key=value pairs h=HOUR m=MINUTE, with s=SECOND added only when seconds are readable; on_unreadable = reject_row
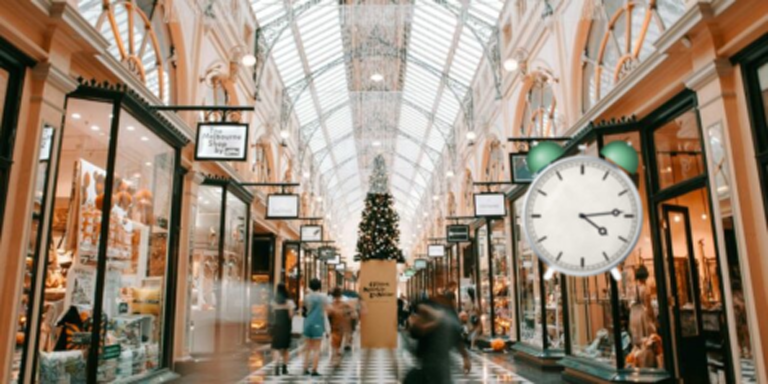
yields h=4 m=14
